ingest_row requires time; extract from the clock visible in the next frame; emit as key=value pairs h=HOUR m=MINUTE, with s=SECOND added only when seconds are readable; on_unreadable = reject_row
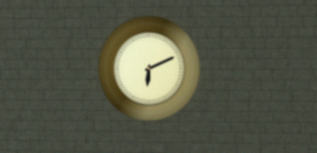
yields h=6 m=11
